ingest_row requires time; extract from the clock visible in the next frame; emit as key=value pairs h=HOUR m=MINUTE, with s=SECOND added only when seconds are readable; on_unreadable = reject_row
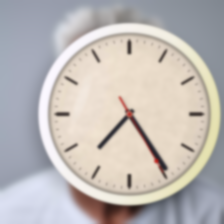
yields h=7 m=24 s=25
